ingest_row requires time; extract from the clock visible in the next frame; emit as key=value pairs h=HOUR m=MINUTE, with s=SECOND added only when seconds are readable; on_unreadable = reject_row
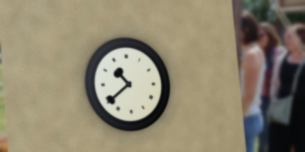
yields h=10 m=39
